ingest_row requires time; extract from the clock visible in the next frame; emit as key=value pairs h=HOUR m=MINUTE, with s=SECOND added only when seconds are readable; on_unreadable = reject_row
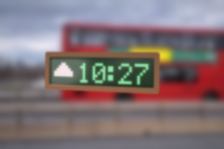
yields h=10 m=27
